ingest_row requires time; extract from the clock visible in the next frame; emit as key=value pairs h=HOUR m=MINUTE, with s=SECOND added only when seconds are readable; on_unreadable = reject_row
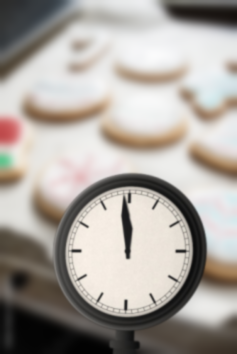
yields h=11 m=59
